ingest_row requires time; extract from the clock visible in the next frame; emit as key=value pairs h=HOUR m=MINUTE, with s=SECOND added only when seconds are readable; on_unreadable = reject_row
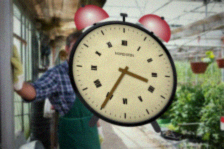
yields h=3 m=35
